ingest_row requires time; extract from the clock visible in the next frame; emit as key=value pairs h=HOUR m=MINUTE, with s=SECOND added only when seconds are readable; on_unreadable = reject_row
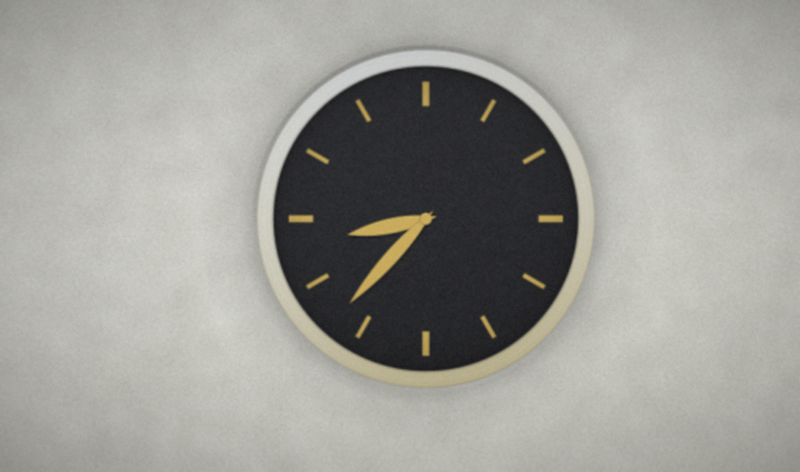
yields h=8 m=37
